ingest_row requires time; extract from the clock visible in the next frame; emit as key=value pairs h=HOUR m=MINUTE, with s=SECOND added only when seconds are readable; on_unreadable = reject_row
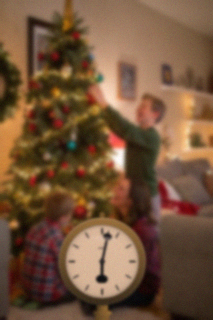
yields h=6 m=2
